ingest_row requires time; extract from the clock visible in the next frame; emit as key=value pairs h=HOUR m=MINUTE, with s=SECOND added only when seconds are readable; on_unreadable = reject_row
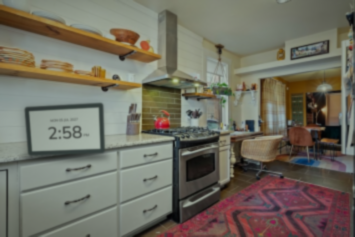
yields h=2 m=58
